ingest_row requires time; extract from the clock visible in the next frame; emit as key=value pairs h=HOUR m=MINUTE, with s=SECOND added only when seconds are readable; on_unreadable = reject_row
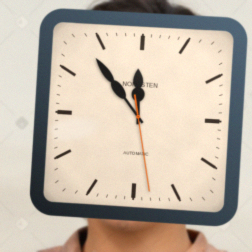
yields h=11 m=53 s=28
